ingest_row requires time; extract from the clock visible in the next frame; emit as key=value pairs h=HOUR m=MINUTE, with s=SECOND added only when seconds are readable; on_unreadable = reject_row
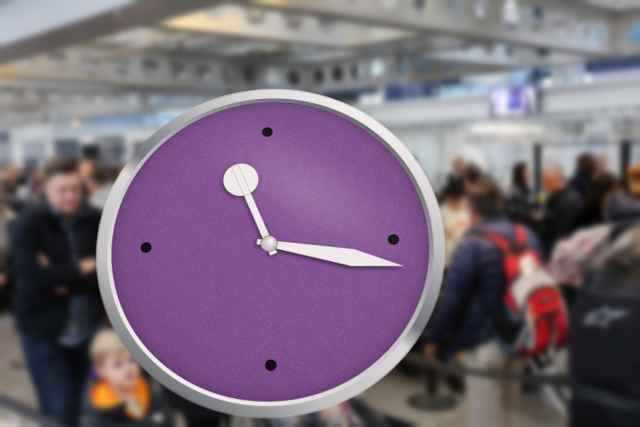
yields h=11 m=17
